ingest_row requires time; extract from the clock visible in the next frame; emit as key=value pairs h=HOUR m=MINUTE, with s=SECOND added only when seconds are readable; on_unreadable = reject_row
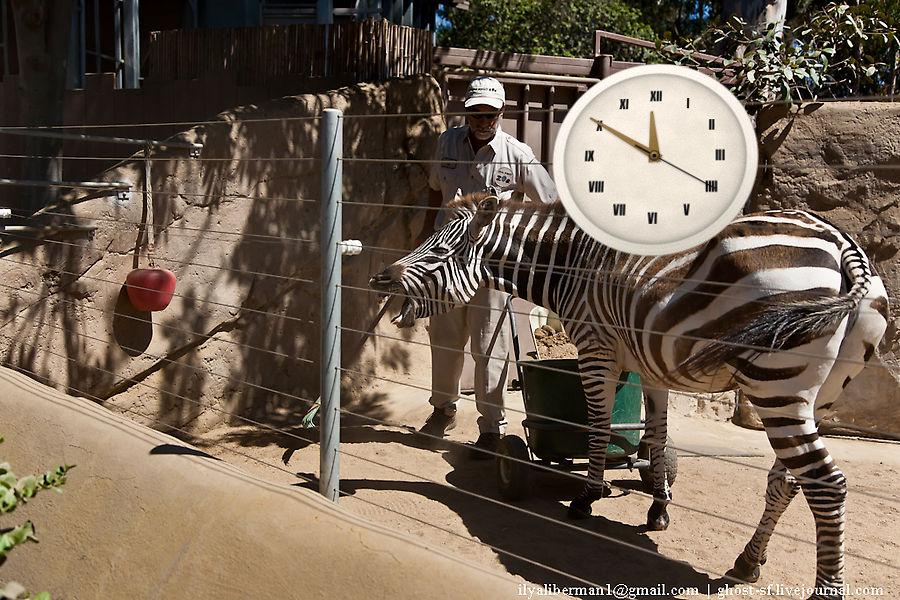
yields h=11 m=50 s=20
